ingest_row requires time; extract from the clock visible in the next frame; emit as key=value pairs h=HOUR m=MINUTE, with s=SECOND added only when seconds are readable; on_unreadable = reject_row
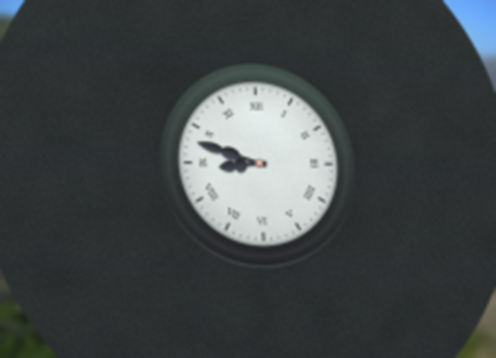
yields h=8 m=48
